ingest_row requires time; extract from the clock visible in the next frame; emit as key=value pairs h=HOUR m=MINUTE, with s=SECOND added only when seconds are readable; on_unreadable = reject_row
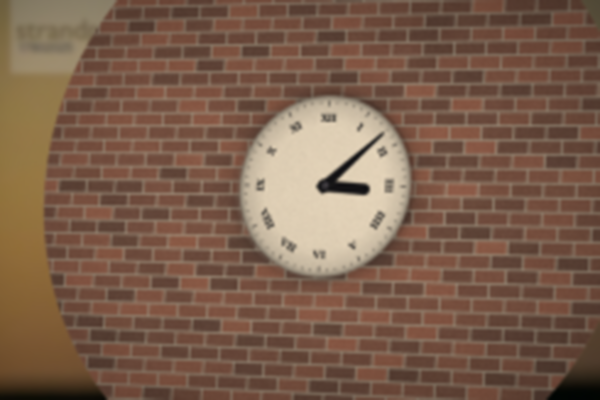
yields h=3 m=8
